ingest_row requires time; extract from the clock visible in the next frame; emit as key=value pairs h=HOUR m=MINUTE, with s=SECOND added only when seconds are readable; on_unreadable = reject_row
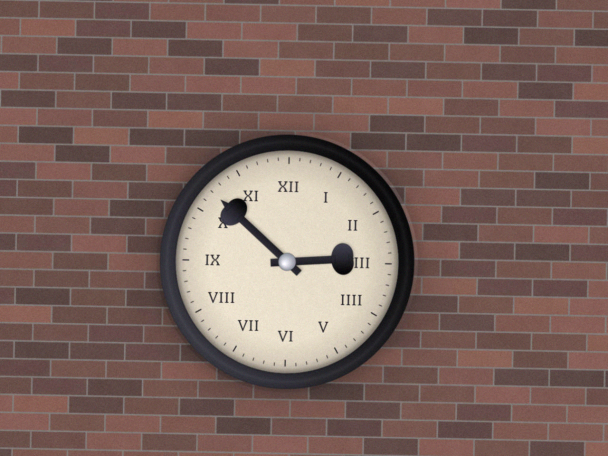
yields h=2 m=52
